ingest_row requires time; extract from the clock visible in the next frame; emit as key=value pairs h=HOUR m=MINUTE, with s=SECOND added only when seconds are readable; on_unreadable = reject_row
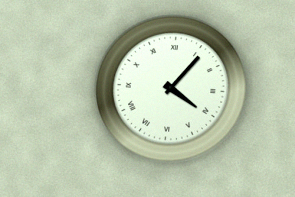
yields h=4 m=6
